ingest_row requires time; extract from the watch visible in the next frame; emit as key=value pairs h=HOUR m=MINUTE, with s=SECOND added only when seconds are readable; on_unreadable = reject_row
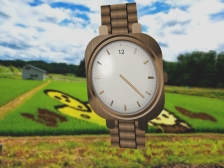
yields h=4 m=22
